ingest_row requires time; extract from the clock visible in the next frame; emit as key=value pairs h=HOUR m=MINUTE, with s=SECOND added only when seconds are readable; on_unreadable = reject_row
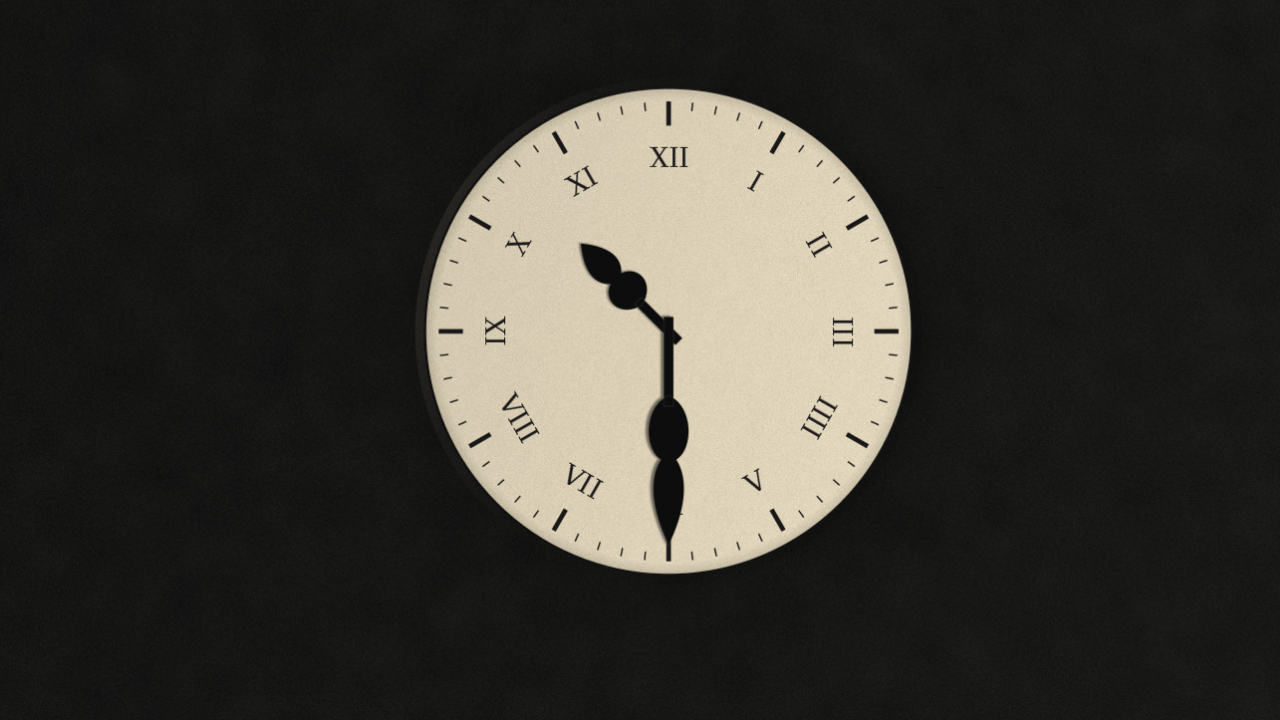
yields h=10 m=30
